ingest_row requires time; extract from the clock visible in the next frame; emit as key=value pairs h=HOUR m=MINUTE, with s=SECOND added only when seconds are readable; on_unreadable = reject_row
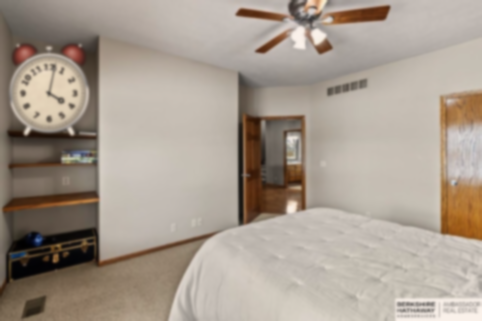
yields h=4 m=2
